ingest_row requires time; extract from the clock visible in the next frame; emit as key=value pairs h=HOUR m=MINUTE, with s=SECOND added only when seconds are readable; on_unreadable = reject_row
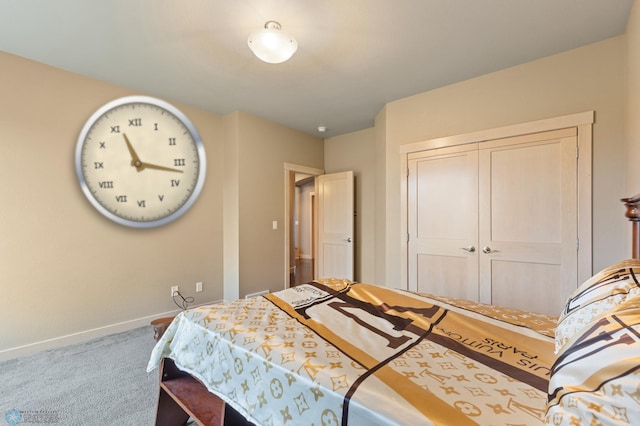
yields h=11 m=17
